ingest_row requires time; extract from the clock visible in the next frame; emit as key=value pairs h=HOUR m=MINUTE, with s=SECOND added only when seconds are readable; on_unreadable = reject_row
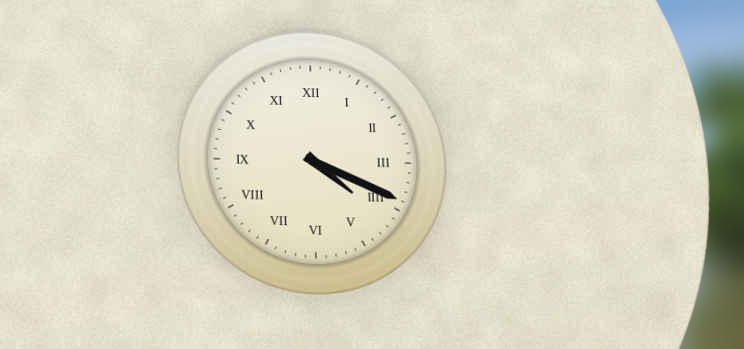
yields h=4 m=19
